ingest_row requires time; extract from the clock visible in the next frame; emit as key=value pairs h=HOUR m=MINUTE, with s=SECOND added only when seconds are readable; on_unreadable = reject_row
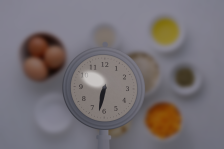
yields h=6 m=32
